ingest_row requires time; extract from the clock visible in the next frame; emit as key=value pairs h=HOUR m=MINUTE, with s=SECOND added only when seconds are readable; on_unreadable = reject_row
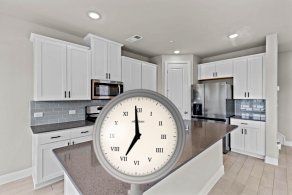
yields h=6 m=59
